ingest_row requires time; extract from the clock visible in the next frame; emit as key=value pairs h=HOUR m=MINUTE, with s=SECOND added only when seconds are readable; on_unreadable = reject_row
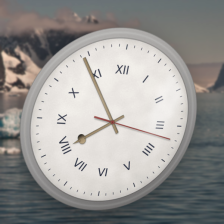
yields h=7 m=54 s=17
